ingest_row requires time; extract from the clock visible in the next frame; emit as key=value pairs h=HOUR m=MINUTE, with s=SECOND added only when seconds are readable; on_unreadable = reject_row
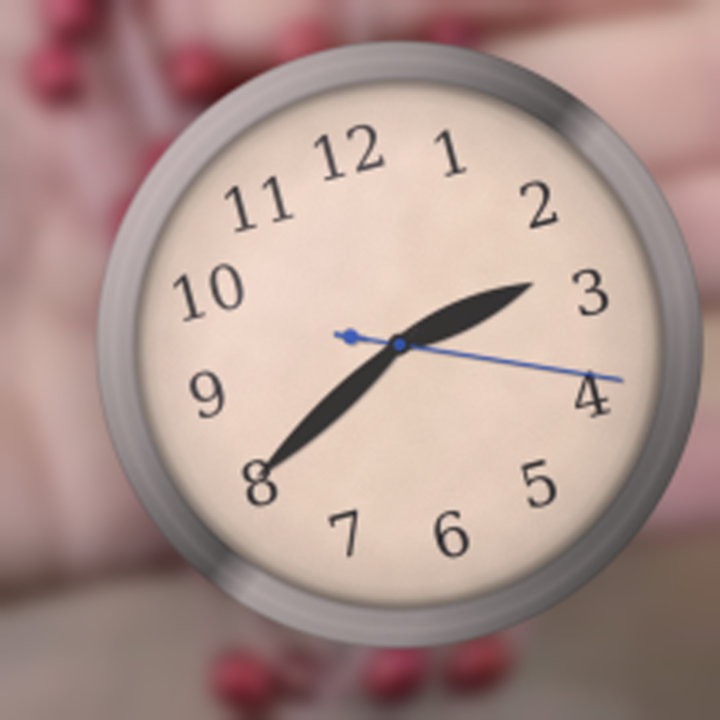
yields h=2 m=40 s=19
